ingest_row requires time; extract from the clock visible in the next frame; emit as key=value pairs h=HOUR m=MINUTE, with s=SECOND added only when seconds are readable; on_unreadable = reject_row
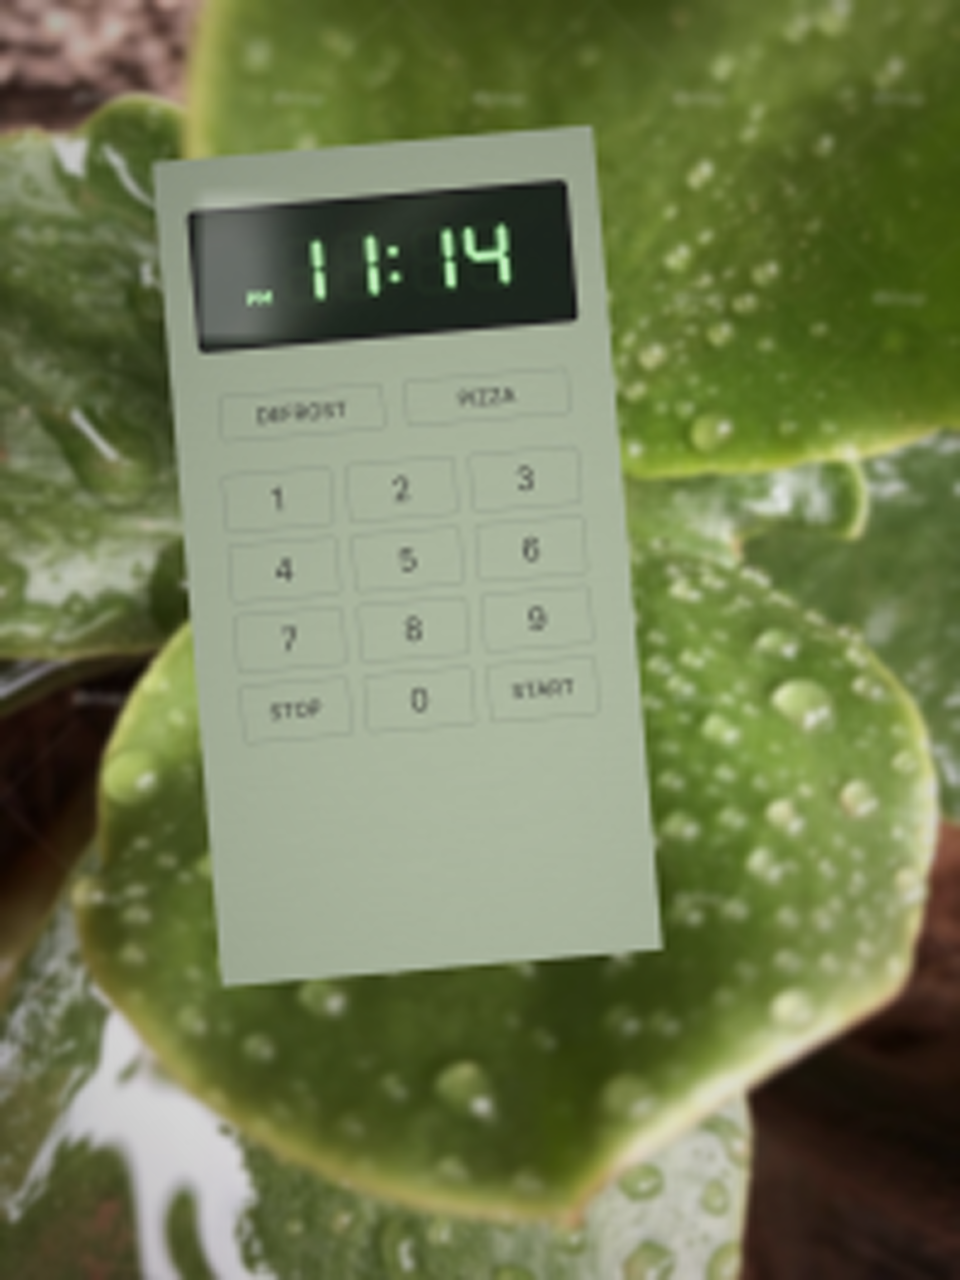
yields h=11 m=14
